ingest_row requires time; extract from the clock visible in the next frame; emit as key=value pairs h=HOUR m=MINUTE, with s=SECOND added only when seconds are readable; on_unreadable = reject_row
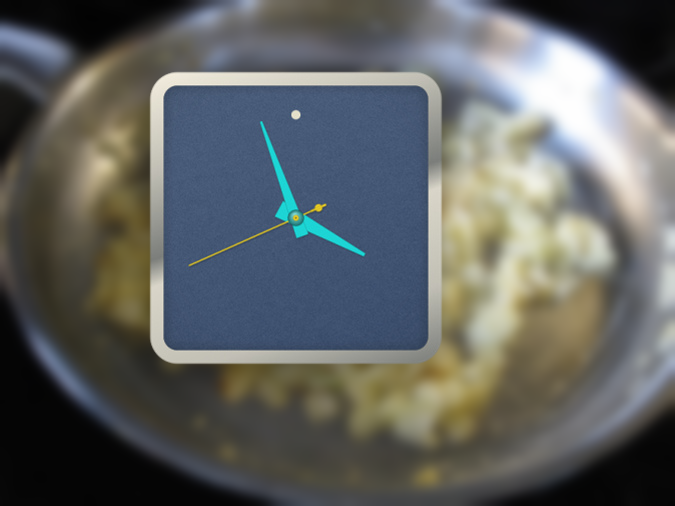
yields h=3 m=56 s=41
